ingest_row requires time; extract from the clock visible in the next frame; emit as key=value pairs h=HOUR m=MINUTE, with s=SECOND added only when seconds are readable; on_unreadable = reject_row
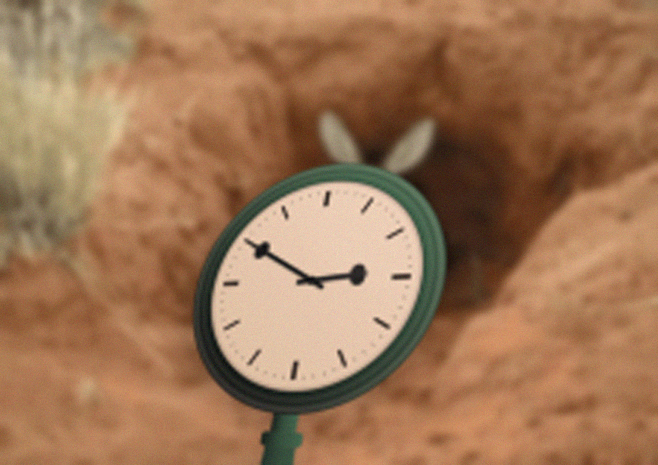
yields h=2 m=50
